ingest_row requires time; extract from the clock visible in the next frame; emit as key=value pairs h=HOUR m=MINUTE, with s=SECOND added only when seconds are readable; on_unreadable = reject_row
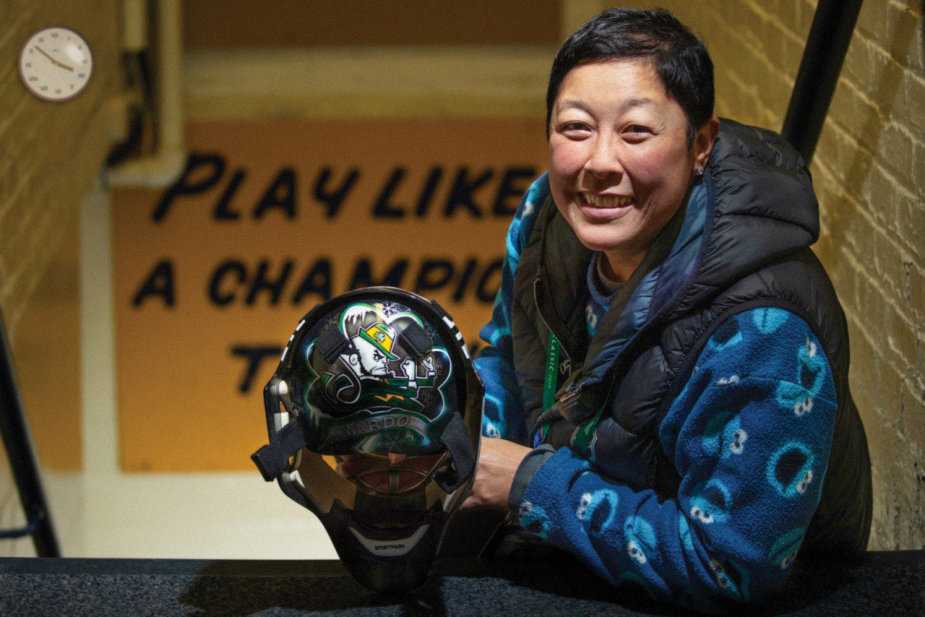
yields h=3 m=52
